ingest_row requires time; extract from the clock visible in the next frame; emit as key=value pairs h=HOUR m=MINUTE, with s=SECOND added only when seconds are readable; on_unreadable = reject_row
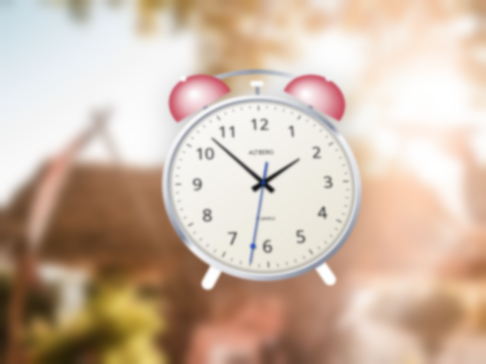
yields h=1 m=52 s=32
